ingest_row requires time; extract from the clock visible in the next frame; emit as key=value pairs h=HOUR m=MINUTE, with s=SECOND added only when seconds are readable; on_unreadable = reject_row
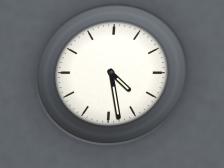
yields h=4 m=28
